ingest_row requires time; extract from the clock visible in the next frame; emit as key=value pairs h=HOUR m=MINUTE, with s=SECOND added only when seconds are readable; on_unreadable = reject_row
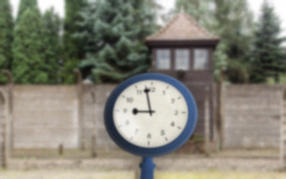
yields h=8 m=58
